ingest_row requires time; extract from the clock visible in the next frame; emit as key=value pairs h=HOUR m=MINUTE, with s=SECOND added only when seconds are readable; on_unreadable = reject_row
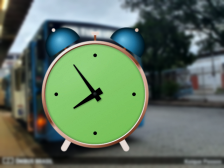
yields h=7 m=54
